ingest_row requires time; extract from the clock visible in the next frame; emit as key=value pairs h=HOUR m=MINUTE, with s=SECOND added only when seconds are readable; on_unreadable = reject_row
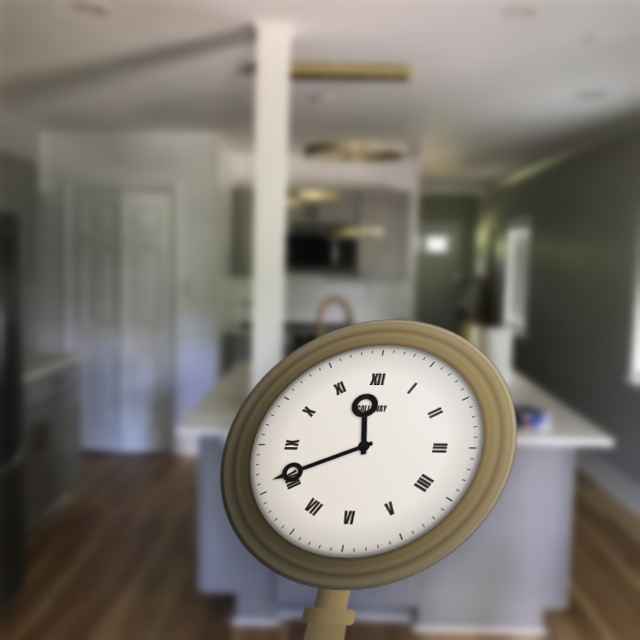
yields h=11 m=41
